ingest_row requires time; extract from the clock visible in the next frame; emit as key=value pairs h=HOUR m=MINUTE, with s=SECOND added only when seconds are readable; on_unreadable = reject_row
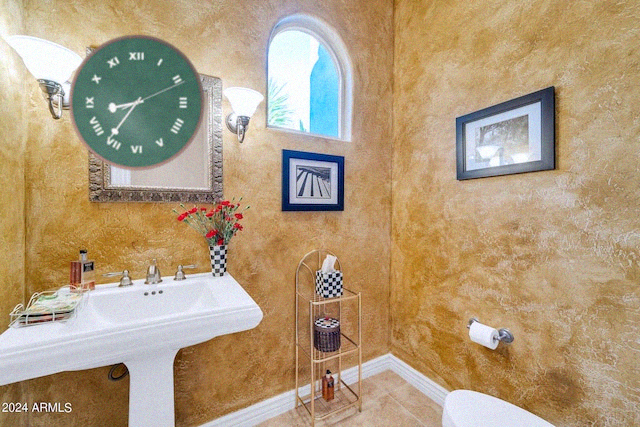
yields h=8 m=36 s=11
